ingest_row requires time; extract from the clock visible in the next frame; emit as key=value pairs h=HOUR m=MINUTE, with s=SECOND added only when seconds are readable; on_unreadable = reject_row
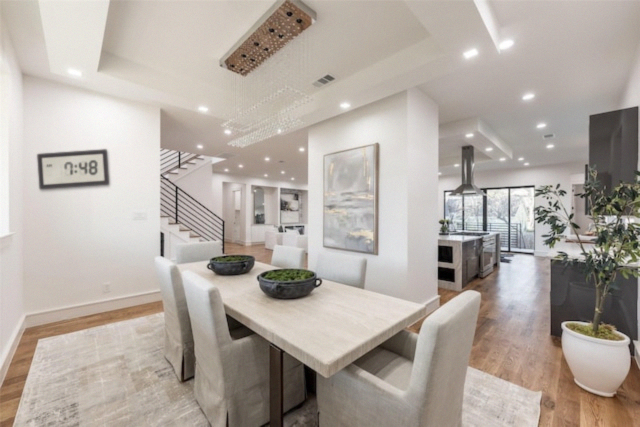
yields h=7 m=48
